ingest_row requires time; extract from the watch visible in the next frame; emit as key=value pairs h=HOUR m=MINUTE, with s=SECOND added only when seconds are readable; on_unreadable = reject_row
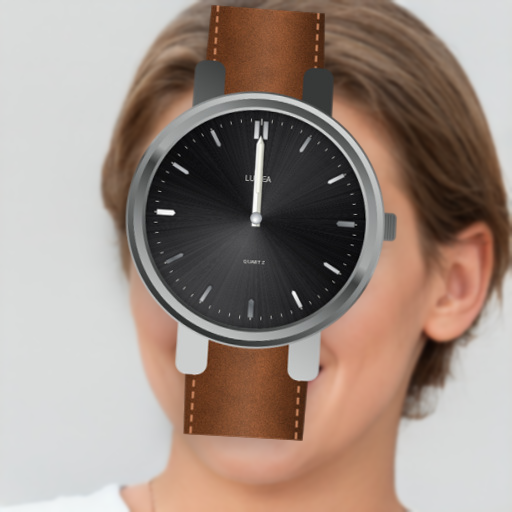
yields h=12 m=0
